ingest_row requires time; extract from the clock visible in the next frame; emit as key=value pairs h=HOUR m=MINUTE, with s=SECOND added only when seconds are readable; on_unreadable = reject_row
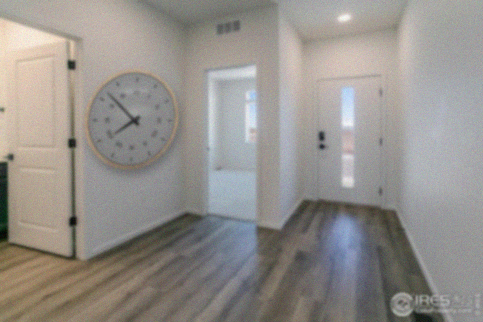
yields h=7 m=52
